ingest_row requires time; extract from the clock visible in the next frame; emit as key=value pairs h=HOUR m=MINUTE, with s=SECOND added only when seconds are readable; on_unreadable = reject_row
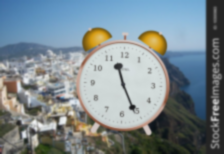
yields h=11 m=26
